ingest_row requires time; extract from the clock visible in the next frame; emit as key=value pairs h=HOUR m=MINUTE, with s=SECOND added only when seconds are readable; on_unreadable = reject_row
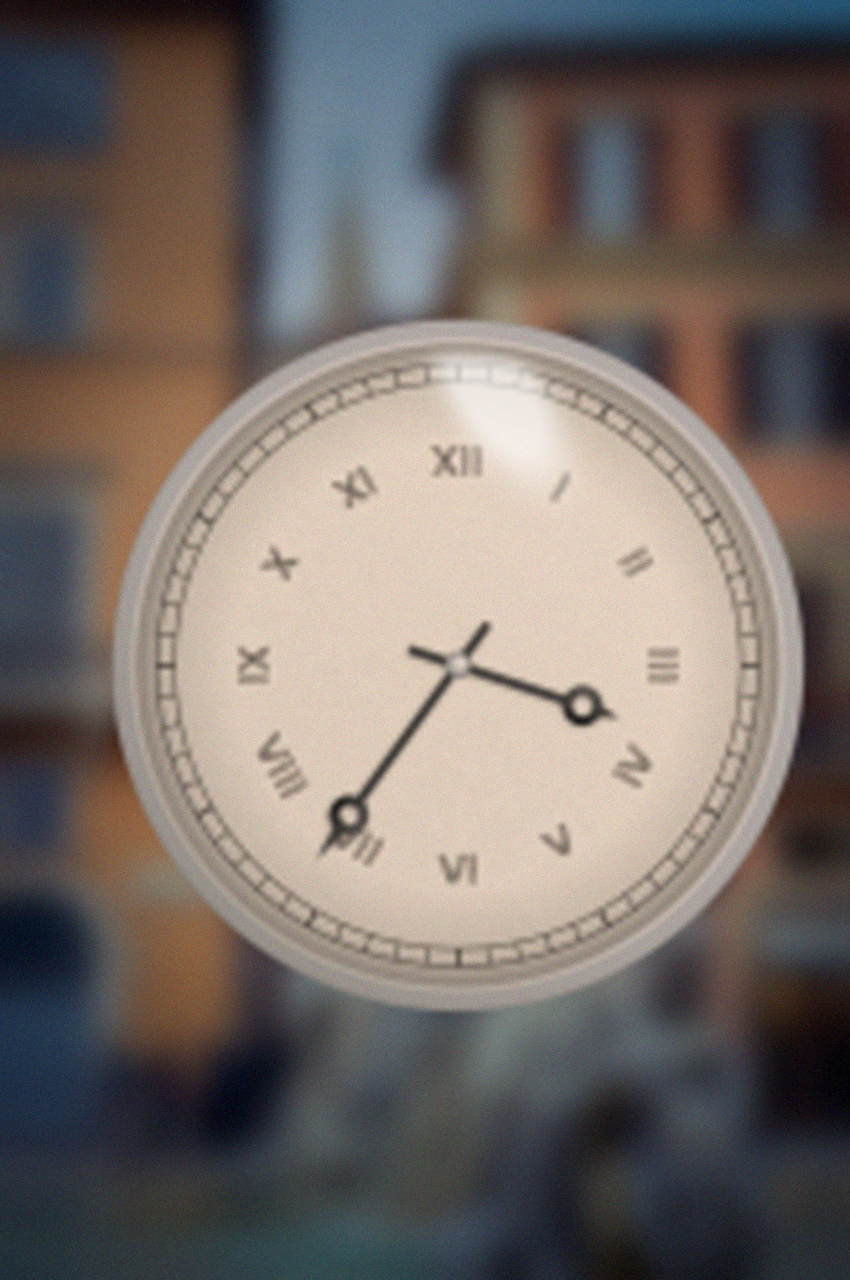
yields h=3 m=36
